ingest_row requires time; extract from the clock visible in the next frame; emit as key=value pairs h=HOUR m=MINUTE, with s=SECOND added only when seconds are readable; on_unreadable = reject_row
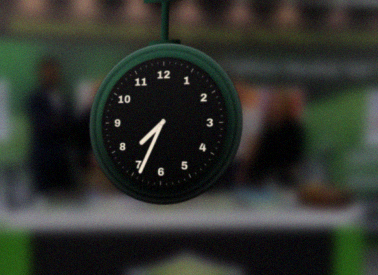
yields h=7 m=34
